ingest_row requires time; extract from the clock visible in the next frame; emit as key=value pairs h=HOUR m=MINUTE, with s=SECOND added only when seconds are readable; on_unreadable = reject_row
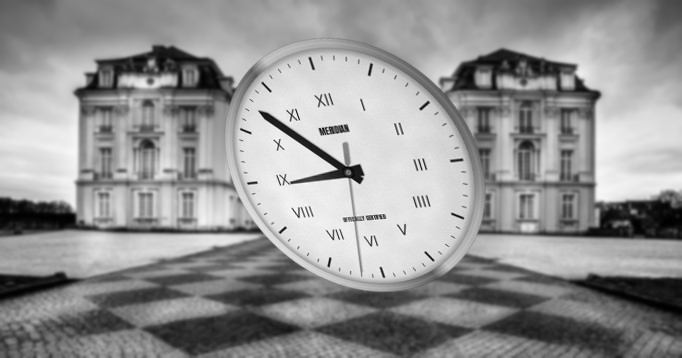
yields h=8 m=52 s=32
